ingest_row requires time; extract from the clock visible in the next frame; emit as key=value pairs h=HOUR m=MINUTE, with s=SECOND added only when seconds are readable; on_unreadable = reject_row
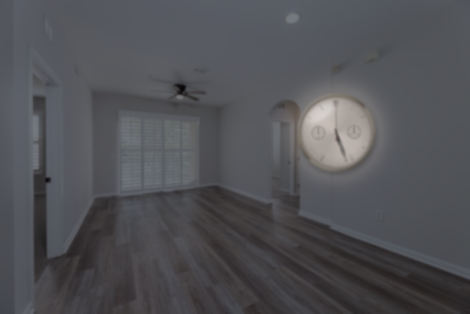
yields h=5 m=27
